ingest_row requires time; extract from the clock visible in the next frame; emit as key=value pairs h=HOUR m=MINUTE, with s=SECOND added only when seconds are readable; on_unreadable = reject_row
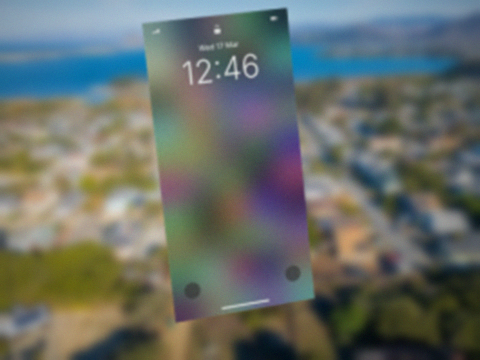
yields h=12 m=46
